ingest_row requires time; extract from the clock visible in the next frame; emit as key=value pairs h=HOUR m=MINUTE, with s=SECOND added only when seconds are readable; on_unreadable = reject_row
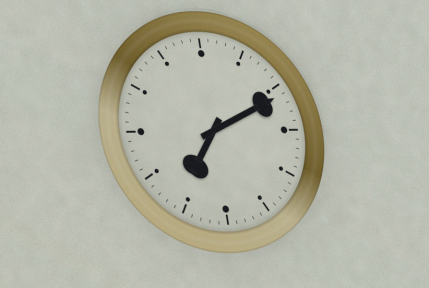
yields h=7 m=11
